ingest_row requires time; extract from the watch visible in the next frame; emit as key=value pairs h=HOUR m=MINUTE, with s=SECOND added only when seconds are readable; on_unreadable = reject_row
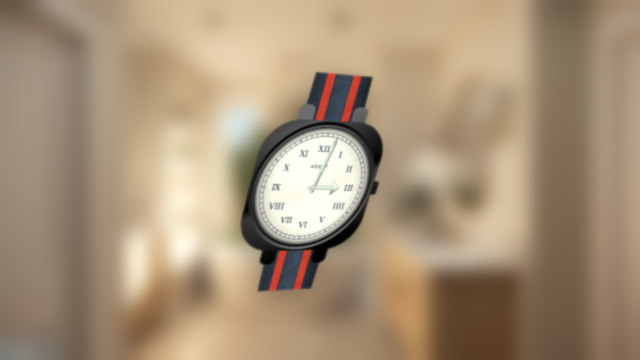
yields h=3 m=2
